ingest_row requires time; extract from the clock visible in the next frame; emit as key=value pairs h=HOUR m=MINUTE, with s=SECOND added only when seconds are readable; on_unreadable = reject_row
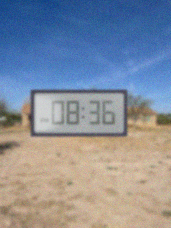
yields h=8 m=36
